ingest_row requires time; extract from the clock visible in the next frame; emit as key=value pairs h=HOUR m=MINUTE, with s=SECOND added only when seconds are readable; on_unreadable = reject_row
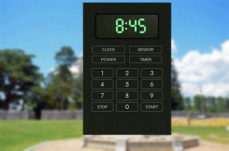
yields h=8 m=45
